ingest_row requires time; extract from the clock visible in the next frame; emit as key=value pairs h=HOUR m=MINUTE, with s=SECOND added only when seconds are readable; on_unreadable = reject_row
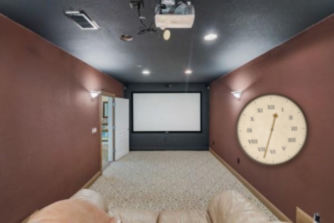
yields h=12 m=33
